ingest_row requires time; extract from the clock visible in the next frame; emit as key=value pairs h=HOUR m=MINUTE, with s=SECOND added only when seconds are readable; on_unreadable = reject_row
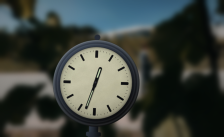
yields h=12 m=33
